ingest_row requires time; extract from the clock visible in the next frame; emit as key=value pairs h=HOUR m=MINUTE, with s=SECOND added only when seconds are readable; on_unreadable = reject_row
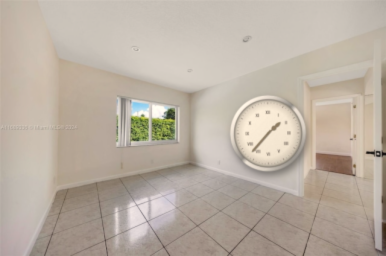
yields h=1 m=37
